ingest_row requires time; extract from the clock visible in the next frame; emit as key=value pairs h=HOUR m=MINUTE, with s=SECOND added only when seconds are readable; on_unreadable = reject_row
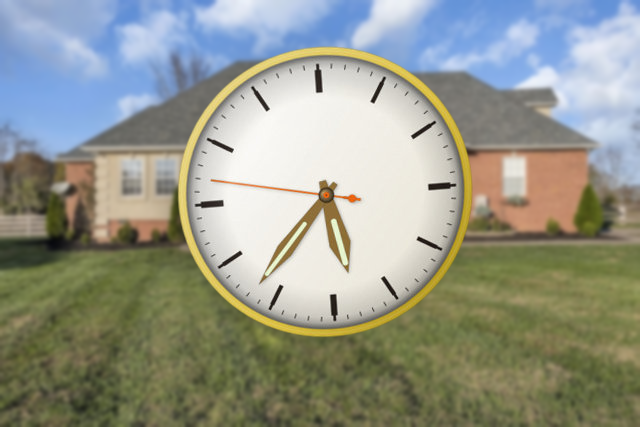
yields h=5 m=36 s=47
